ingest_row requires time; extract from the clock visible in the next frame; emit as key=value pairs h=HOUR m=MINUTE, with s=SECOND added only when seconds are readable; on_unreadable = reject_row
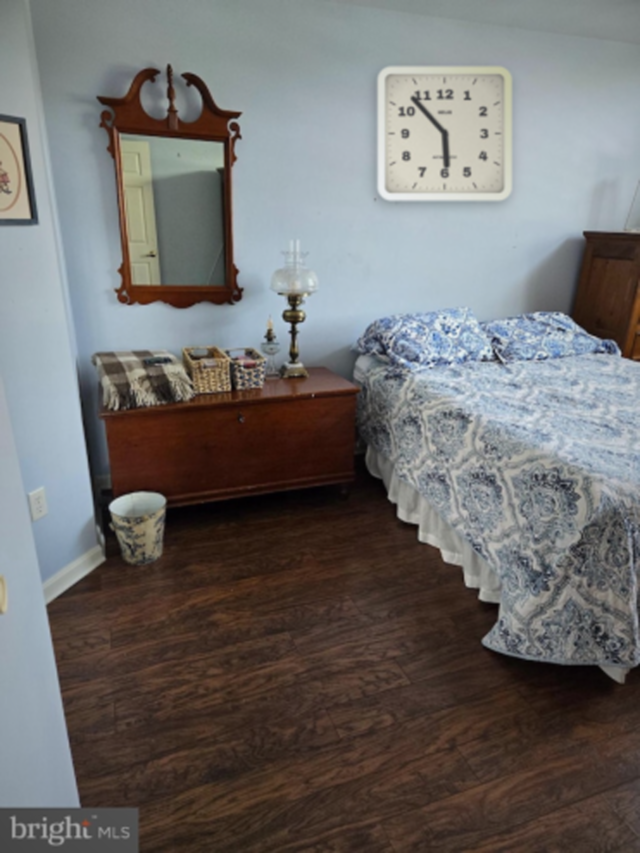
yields h=5 m=53
